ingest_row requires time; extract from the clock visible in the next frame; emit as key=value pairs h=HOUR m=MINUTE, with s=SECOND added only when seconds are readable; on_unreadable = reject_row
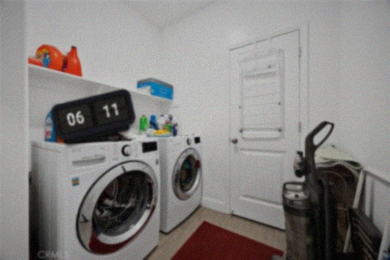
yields h=6 m=11
